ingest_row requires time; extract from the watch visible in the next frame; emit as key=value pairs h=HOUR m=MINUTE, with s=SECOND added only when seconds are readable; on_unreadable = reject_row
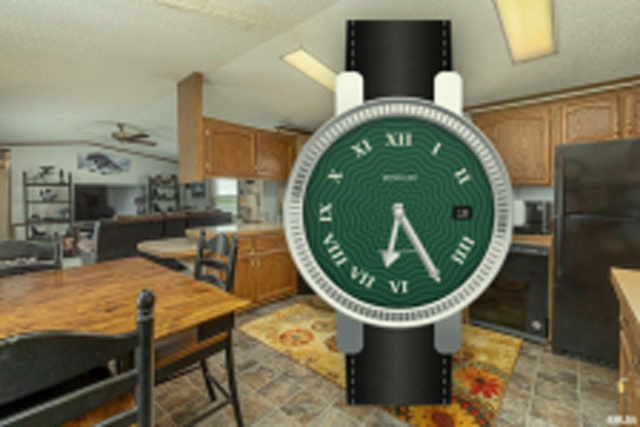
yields h=6 m=25
